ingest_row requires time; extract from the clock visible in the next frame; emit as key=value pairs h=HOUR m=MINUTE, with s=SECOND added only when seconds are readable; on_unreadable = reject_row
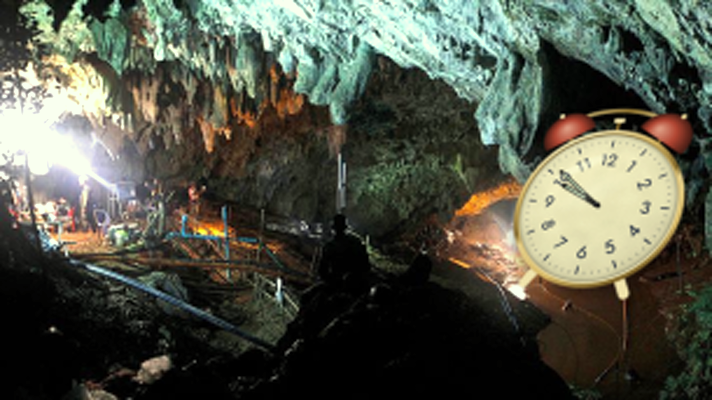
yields h=9 m=51
